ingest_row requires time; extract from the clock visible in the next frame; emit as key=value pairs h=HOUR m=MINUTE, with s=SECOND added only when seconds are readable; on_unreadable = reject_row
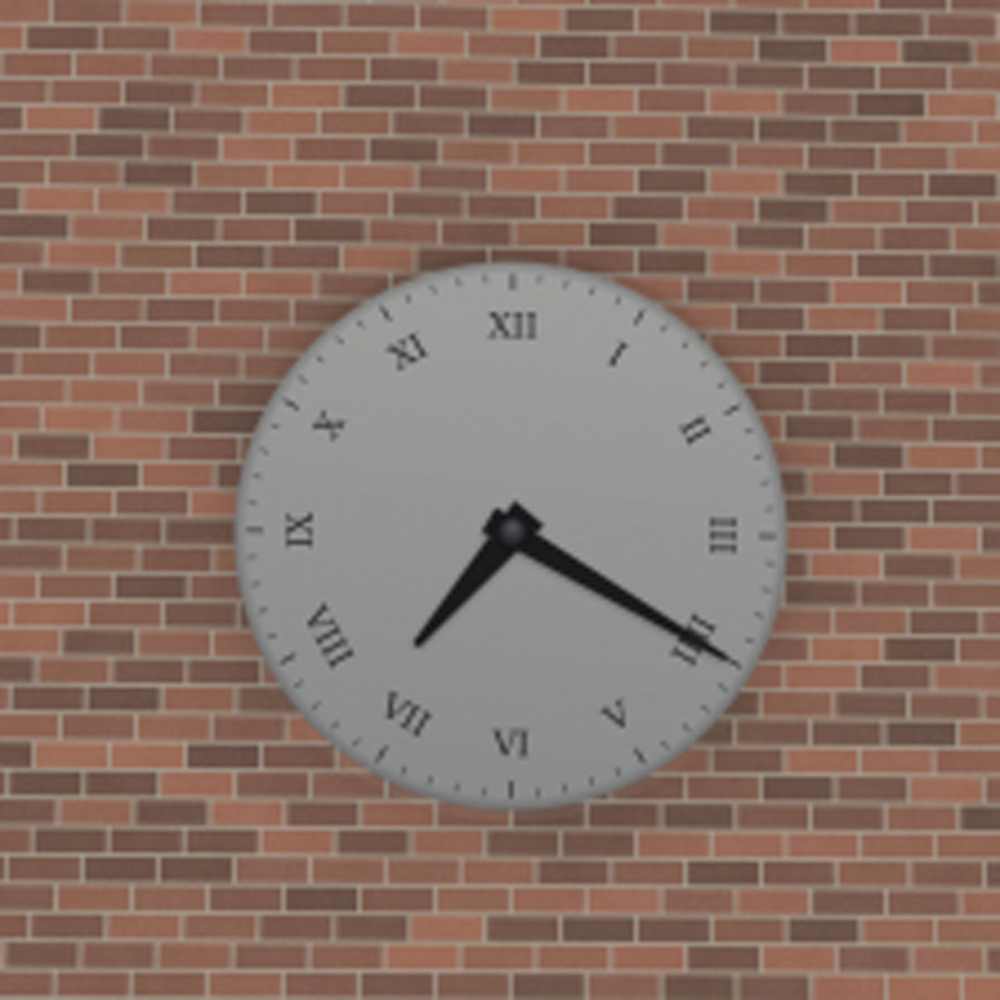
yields h=7 m=20
